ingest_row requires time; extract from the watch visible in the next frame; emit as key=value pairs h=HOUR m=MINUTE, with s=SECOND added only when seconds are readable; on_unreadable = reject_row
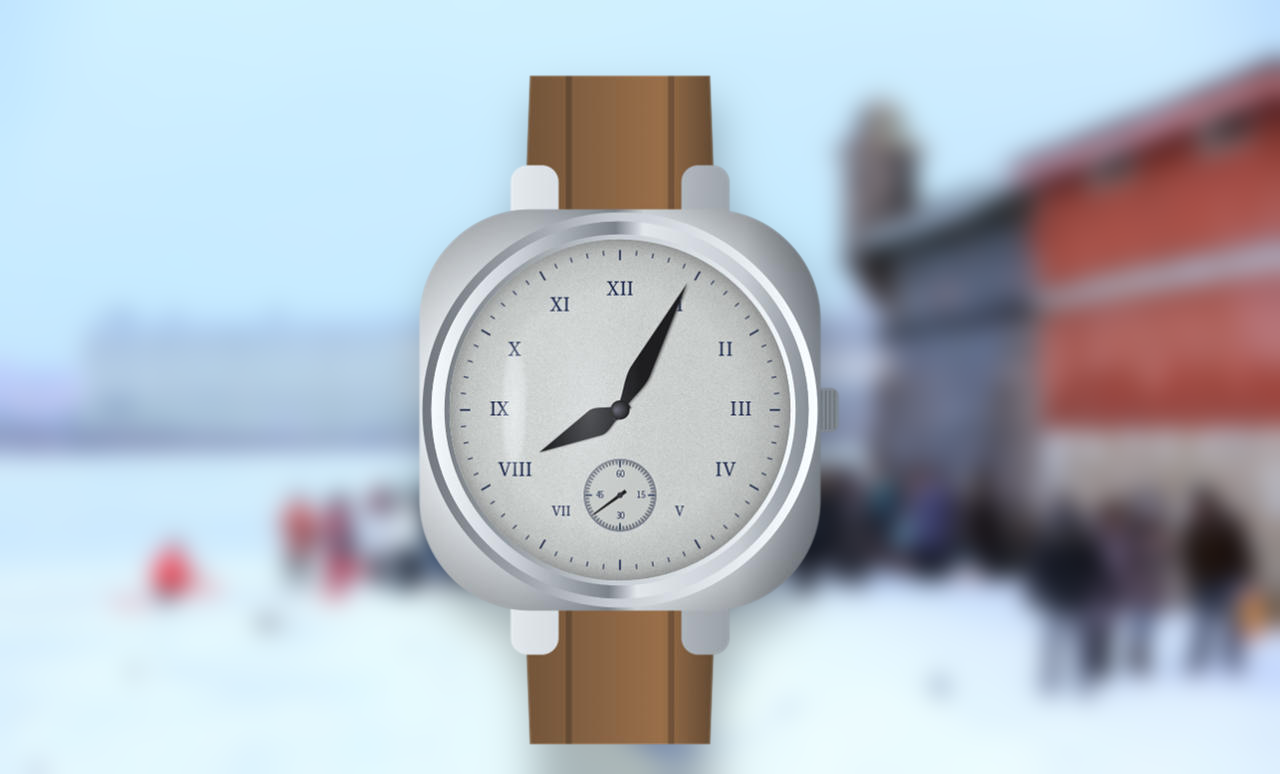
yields h=8 m=4 s=39
